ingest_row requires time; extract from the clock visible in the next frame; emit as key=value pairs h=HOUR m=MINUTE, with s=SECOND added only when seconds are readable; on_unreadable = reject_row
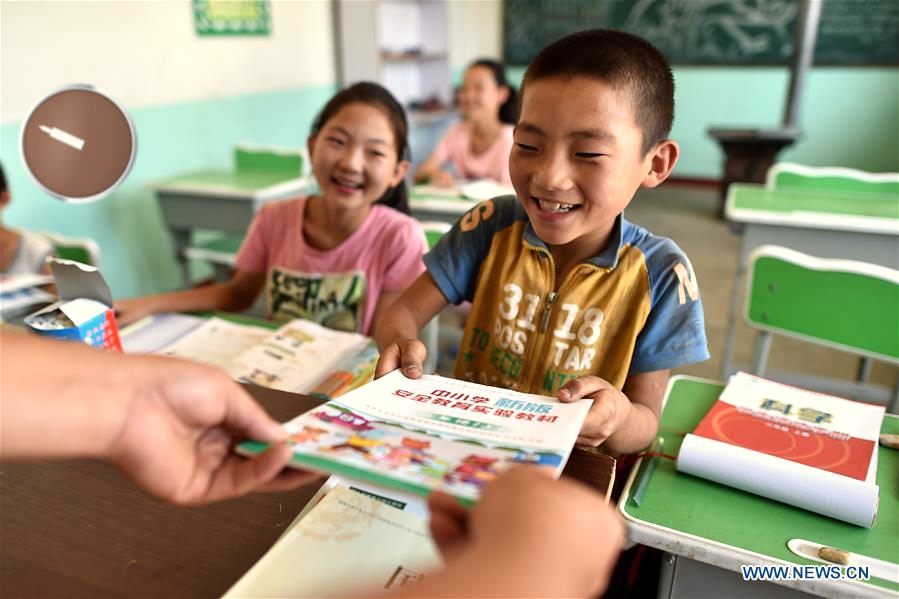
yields h=9 m=49
